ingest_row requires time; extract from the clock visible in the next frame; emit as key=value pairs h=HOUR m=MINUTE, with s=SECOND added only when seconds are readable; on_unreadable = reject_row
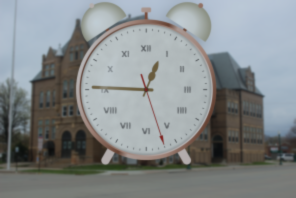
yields h=12 m=45 s=27
